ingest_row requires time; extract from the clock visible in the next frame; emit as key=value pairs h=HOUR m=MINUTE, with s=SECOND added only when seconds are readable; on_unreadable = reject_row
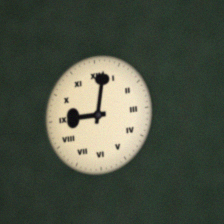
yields h=9 m=2
